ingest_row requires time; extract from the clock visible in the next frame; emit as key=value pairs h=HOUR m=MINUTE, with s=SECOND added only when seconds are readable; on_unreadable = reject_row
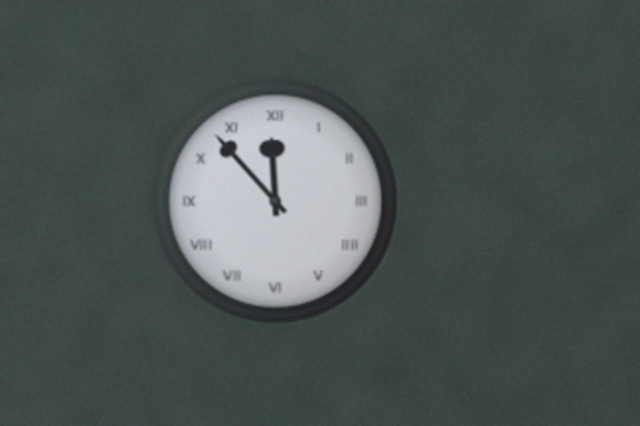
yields h=11 m=53
